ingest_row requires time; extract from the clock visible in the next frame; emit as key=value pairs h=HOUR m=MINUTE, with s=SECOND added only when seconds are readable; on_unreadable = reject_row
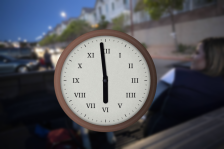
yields h=5 m=59
